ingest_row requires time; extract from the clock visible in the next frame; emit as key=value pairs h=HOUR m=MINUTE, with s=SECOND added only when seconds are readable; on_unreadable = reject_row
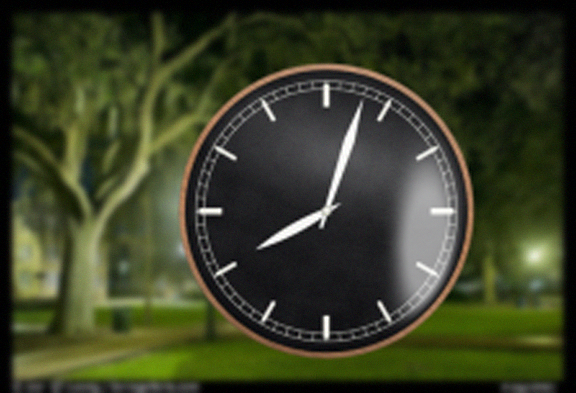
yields h=8 m=3
